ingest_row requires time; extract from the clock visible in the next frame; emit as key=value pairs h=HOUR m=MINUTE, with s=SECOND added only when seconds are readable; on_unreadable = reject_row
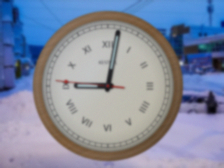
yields h=9 m=1 s=46
